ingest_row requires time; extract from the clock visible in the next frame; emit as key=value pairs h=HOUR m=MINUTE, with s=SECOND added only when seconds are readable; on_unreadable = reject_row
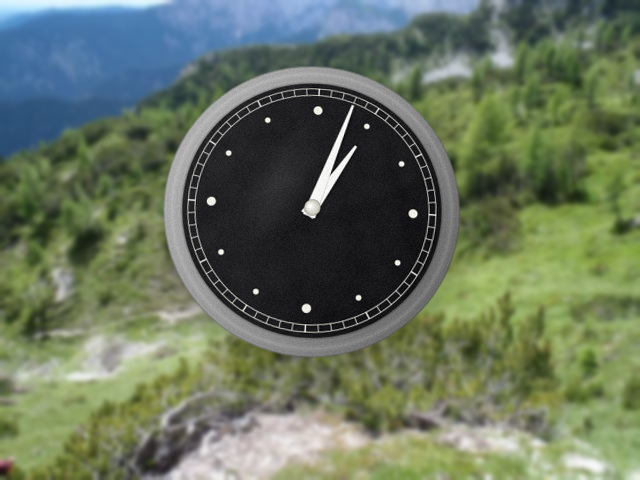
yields h=1 m=3
